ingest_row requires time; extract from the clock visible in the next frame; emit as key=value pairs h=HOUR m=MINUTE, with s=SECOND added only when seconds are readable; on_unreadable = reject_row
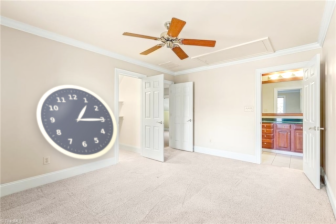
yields h=1 m=15
